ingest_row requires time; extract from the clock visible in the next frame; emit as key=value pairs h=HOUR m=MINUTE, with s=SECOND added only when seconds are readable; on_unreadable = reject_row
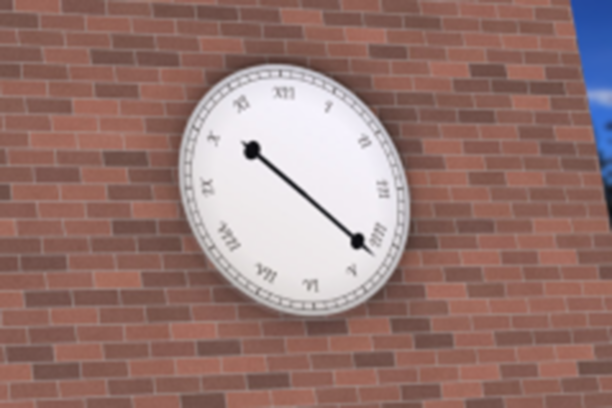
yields h=10 m=22
